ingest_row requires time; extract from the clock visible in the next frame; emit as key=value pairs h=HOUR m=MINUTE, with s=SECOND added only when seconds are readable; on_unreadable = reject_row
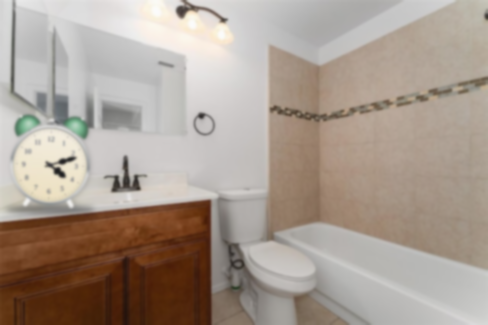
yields h=4 m=12
